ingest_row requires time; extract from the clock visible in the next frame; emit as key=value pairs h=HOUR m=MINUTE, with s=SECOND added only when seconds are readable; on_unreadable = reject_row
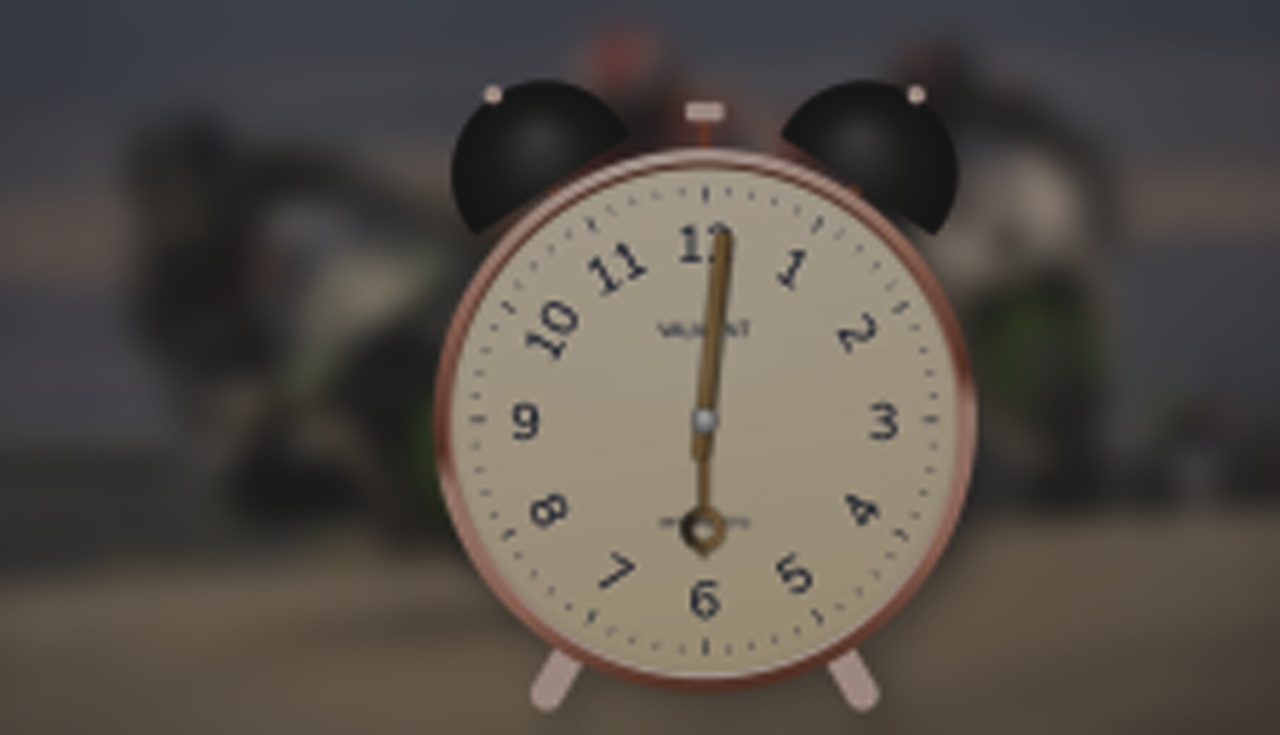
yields h=6 m=1
